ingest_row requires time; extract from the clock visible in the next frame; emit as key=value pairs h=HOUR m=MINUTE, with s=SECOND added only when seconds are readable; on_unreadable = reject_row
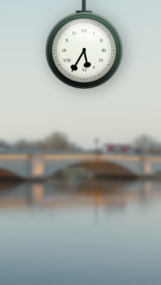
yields h=5 m=35
